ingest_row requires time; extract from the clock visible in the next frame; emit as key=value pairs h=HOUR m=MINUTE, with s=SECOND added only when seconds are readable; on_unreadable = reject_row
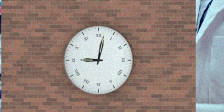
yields h=9 m=2
